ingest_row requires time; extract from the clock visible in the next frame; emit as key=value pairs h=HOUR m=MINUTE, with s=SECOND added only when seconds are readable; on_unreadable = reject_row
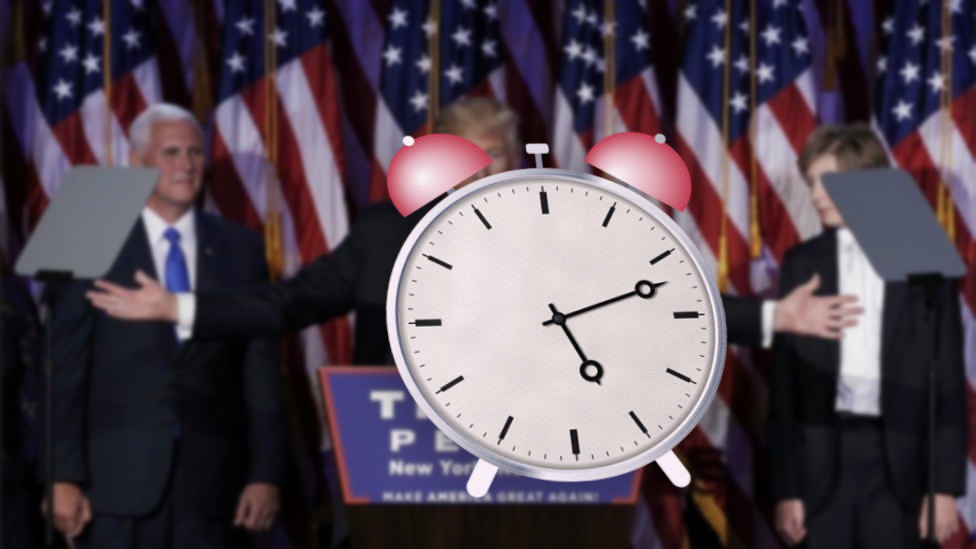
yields h=5 m=12
